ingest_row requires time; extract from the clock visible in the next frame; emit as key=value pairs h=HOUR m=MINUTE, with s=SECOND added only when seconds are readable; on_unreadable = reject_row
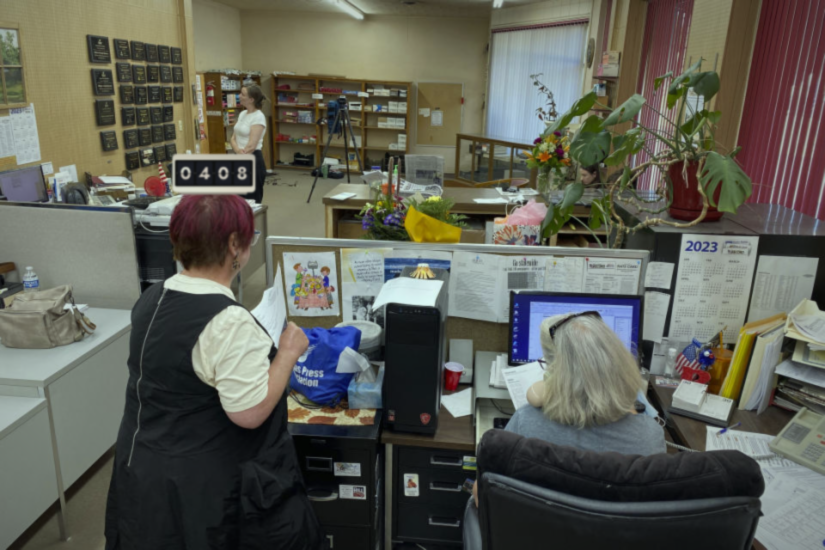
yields h=4 m=8
